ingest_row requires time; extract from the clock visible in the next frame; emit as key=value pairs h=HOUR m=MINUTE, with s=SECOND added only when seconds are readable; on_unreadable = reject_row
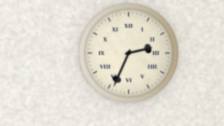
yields h=2 m=34
